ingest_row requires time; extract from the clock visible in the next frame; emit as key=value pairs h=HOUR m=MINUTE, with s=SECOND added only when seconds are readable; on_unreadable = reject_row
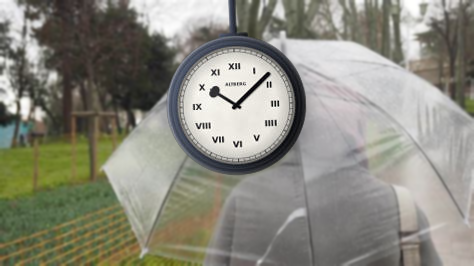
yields h=10 m=8
